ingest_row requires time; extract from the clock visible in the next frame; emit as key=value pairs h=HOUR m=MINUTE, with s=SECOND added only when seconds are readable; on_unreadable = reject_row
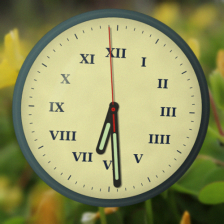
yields h=6 m=28 s=59
